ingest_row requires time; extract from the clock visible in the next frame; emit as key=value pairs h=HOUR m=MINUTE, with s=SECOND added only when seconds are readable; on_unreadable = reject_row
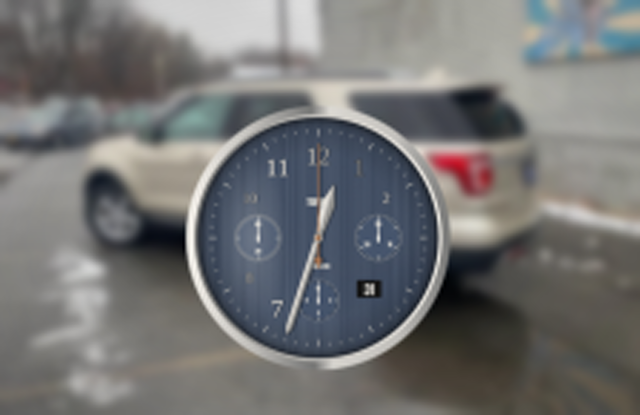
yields h=12 m=33
